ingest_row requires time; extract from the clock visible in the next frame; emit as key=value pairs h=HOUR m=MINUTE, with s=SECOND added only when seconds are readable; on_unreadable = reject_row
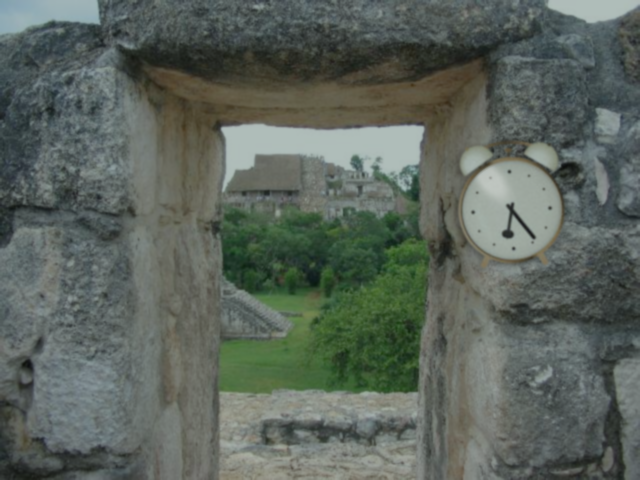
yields h=6 m=24
